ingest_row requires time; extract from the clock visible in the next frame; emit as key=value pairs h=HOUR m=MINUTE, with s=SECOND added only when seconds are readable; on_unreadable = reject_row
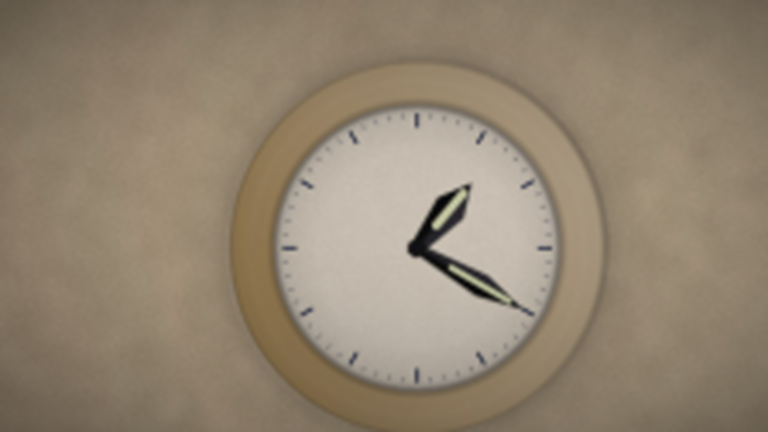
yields h=1 m=20
